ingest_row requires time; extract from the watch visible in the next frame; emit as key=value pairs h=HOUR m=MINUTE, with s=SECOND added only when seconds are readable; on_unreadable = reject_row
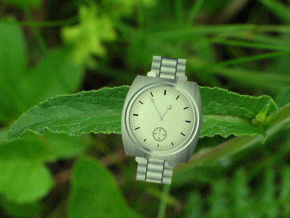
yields h=12 m=54
